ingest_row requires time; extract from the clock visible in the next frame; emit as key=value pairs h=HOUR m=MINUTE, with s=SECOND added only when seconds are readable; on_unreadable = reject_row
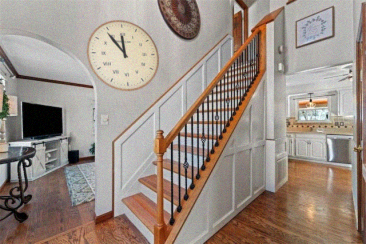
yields h=11 m=54
